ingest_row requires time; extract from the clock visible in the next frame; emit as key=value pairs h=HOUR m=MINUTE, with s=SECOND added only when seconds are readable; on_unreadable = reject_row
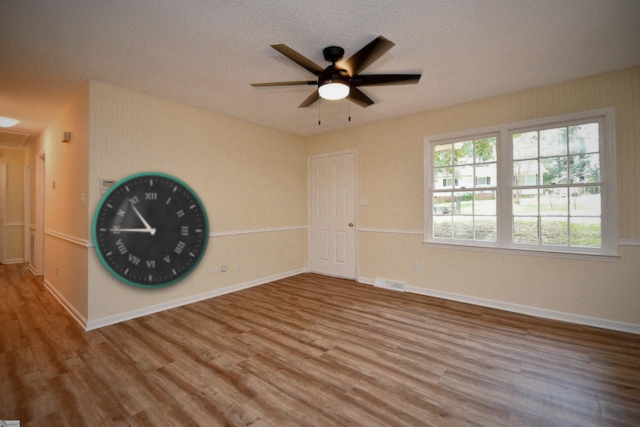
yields h=10 m=45
